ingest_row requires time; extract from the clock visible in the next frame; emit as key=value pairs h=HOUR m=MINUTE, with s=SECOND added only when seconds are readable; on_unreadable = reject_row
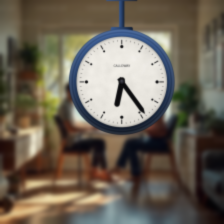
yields h=6 m=24
